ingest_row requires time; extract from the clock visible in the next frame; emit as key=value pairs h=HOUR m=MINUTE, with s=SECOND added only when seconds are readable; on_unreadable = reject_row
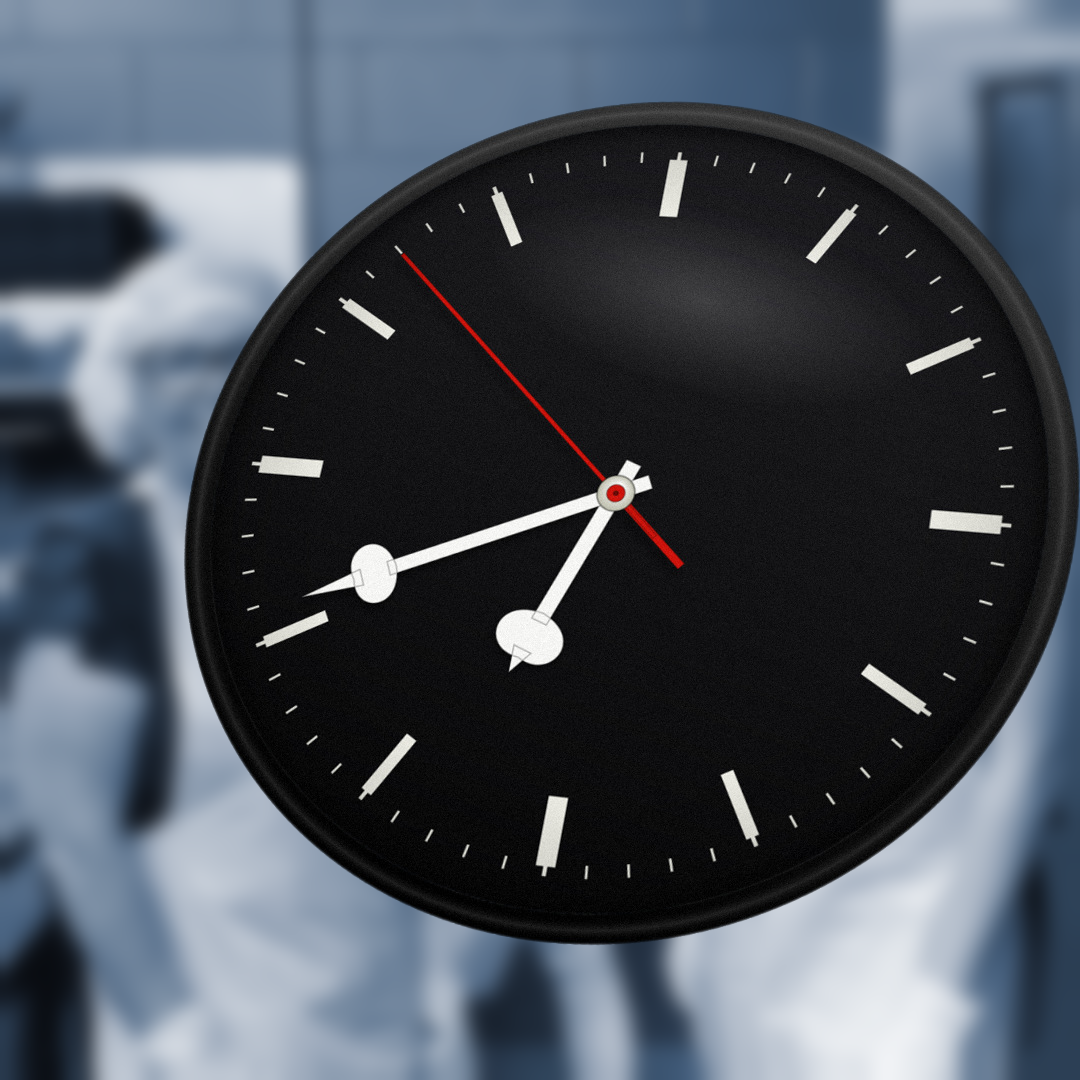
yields h=6 m=40 s=52
